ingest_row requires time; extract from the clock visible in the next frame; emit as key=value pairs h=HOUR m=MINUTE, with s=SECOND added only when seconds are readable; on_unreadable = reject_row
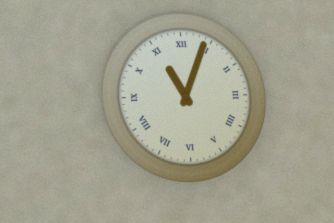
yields h=11 m=4
